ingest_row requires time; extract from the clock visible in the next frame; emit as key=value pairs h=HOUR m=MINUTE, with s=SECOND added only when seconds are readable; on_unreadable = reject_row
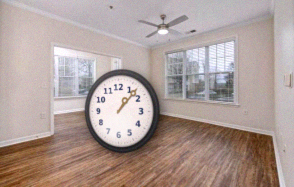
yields h=1 m=7
